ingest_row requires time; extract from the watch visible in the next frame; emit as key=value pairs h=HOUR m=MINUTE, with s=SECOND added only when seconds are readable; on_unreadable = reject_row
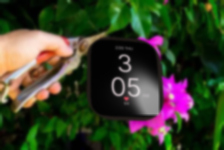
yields h=3 m=5
